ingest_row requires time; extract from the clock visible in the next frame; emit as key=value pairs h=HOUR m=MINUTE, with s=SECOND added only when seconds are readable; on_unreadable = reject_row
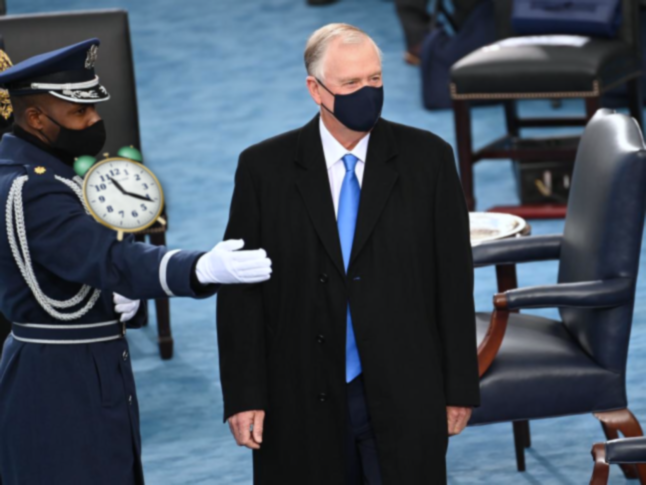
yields h=11 m=21
